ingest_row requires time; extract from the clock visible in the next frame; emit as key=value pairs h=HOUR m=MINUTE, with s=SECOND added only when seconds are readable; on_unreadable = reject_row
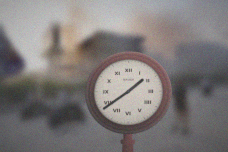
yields h=1 m=39
